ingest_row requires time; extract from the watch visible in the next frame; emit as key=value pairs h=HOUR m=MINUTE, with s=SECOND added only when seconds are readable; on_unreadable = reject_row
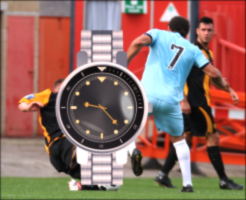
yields h=9 m=23
